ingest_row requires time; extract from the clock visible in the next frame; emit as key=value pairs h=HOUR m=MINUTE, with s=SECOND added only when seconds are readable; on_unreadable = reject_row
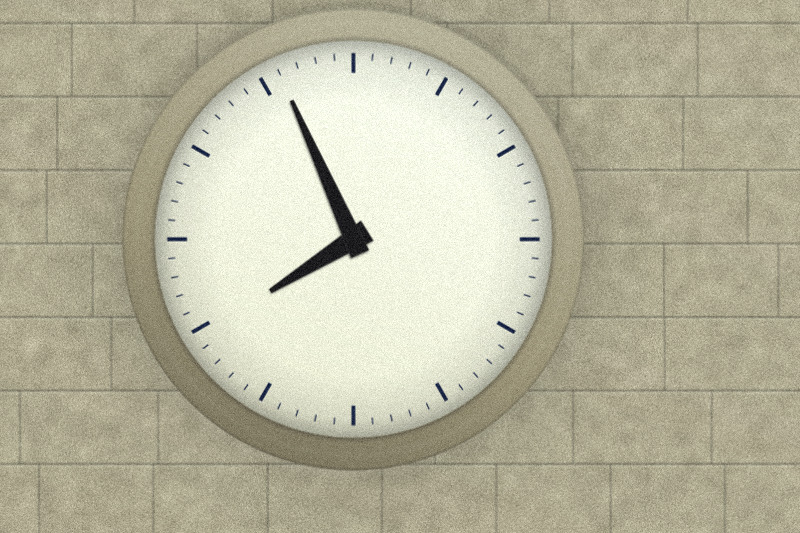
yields h=7 m=56
